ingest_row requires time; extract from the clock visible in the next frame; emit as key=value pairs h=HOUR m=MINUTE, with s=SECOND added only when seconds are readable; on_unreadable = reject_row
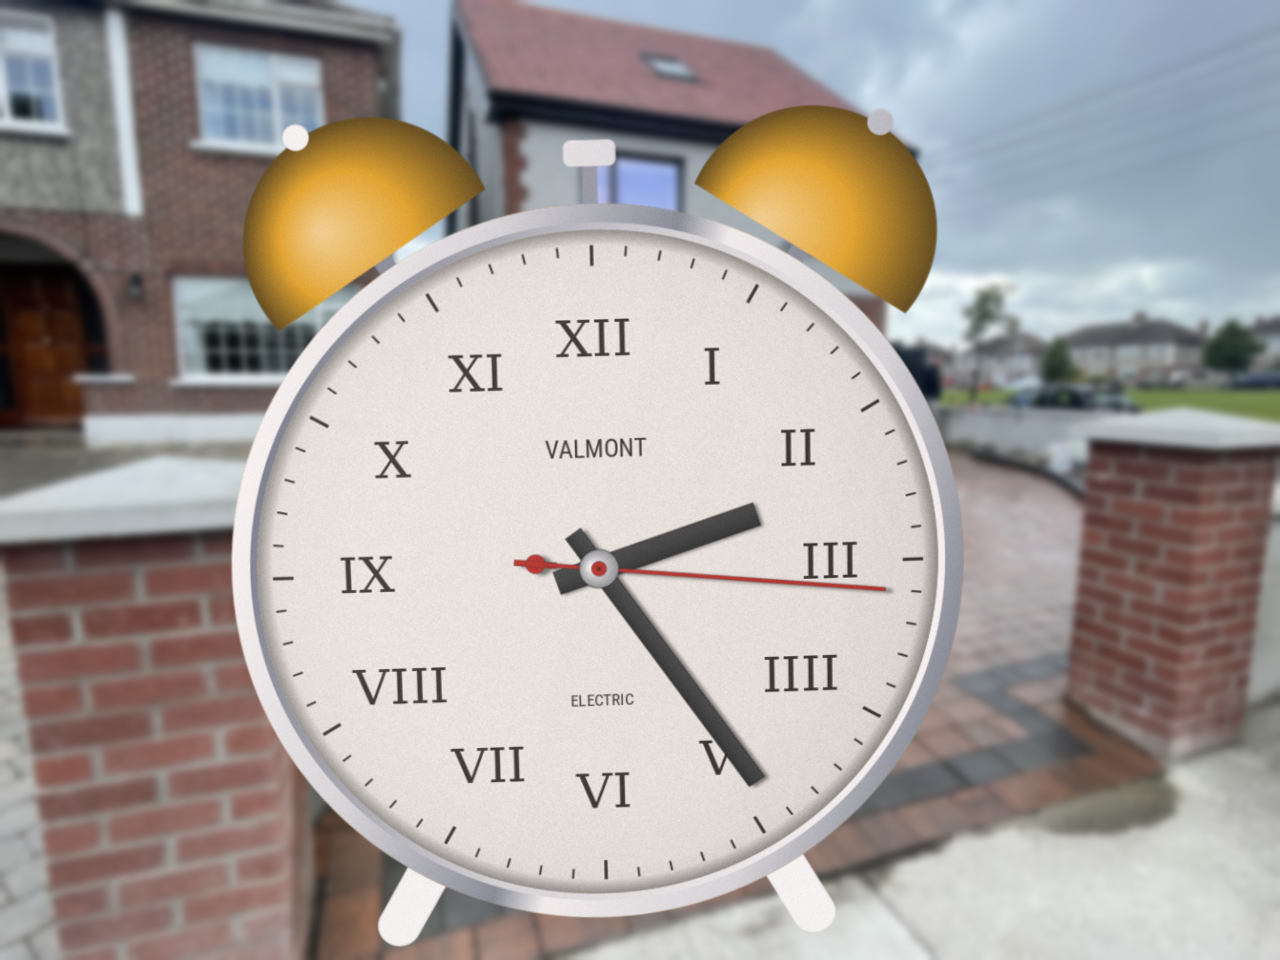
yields h=2 m=24 s=16
